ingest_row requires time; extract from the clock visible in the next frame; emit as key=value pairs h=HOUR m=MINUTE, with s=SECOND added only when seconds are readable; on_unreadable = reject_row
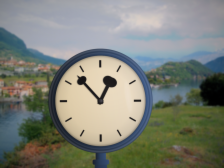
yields h=12 m=53
